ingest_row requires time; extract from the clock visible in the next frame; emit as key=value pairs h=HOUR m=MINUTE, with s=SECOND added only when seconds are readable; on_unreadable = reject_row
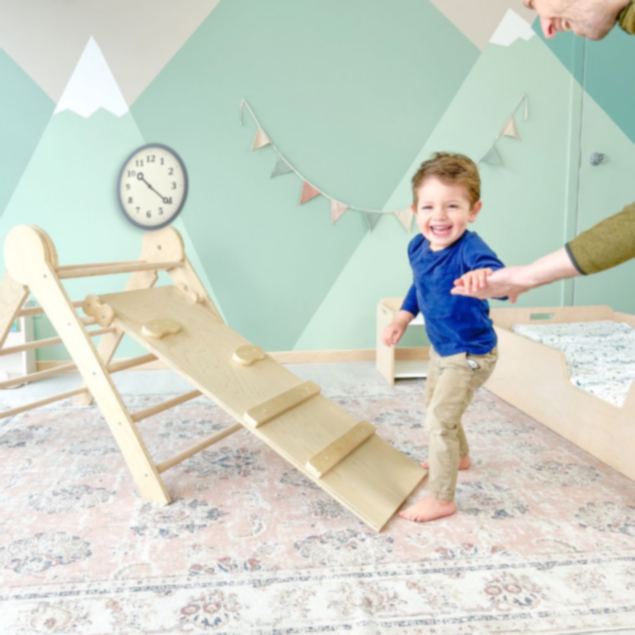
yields h=10 m=21
